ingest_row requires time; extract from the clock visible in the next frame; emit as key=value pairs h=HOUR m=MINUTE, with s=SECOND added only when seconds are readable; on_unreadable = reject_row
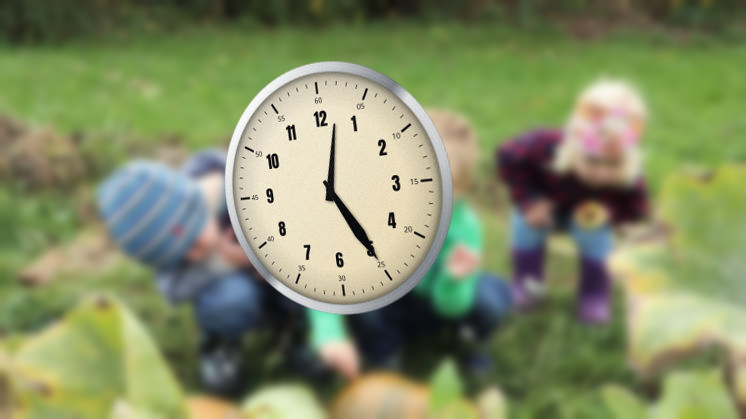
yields h=12 m=25
